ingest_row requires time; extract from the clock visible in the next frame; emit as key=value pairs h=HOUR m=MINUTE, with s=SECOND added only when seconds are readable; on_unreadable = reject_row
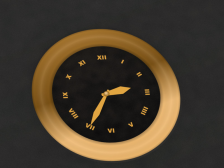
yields h=2 m=35
